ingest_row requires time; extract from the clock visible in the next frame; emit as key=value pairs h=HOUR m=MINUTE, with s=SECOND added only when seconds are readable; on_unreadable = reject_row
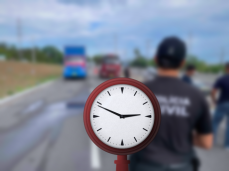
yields h=2 m=49
